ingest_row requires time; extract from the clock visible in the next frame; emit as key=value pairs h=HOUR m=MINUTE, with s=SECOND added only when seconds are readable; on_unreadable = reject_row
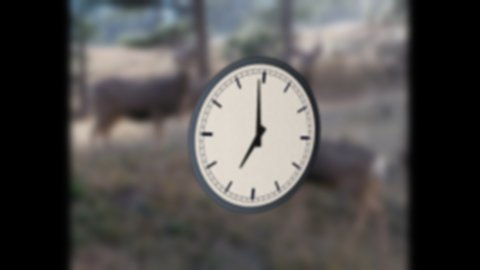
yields h=6 m=59
